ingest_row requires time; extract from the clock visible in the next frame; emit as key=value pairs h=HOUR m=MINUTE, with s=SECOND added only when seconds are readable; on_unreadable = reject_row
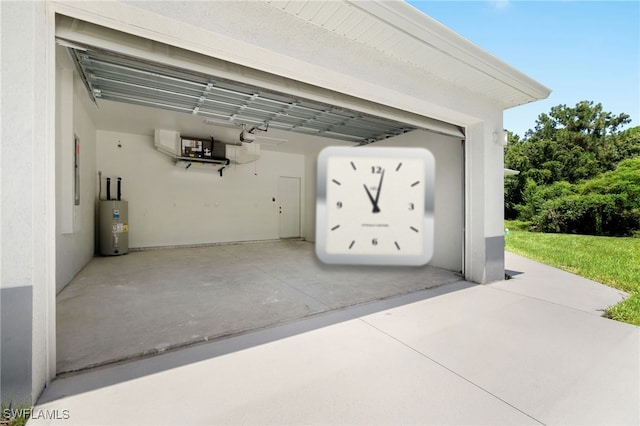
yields h=11 m=2
